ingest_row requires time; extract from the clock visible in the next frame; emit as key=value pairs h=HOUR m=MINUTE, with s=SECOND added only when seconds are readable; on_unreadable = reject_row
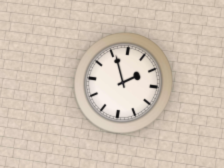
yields h=1 m=56
